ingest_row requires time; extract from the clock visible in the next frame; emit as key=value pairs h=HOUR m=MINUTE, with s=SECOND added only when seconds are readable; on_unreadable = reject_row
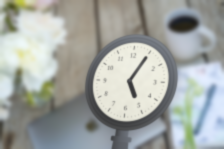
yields h=5 m=5
